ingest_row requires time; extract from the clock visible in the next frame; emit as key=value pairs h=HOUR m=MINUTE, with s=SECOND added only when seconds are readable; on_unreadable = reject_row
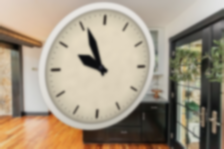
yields h=9 m=56
